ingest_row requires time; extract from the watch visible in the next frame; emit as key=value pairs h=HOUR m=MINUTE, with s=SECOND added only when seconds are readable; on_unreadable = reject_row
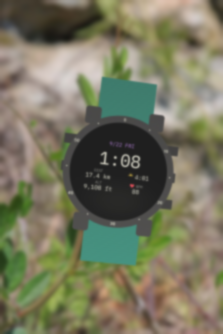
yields h=1 m=8
